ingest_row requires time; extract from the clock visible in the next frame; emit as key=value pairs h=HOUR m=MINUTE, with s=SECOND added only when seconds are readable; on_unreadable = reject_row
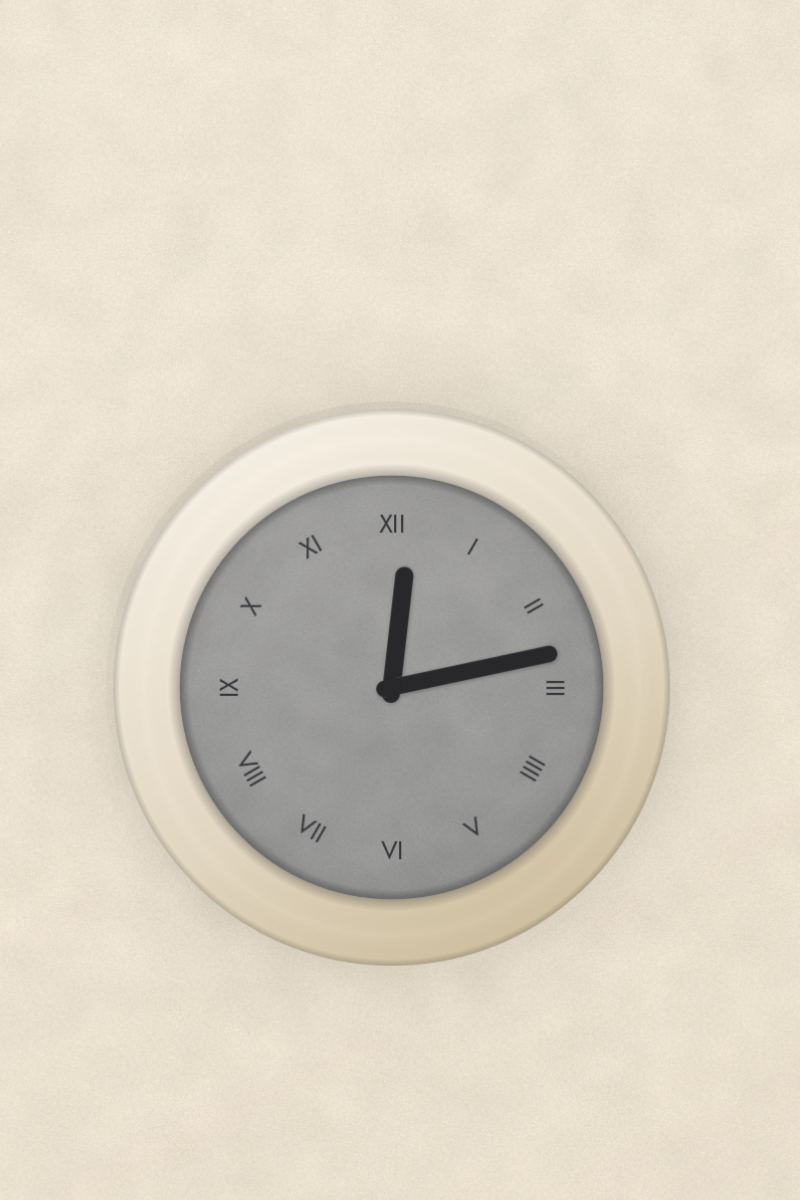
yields h=12 m=13
